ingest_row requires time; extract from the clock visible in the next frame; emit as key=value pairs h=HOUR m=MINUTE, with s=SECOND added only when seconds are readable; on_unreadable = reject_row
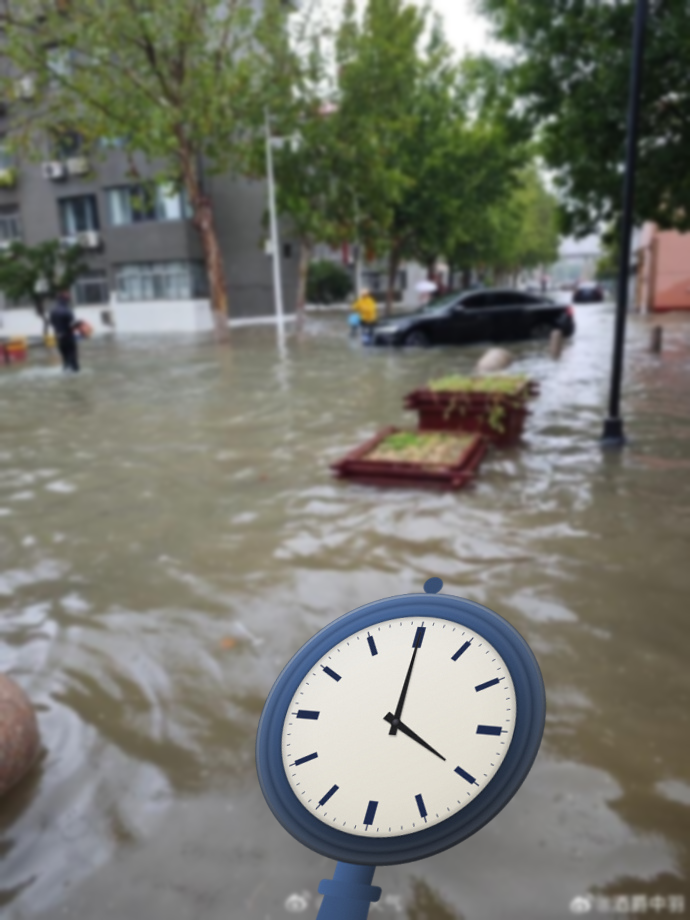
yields h=4 m=0
